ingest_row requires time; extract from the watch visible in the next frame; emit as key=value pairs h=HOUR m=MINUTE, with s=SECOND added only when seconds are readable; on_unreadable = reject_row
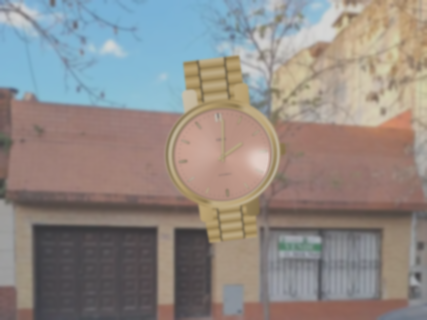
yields h=2 m=1
